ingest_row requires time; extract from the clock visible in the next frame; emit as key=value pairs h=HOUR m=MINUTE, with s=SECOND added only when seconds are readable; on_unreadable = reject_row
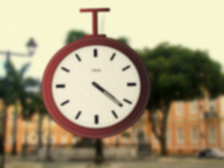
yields h=4 m=22
